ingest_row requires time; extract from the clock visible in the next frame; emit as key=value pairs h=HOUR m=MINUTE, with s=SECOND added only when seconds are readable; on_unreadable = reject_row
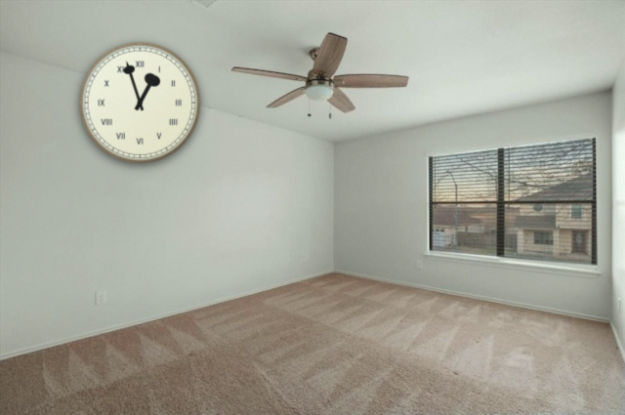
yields h=12 m=57
